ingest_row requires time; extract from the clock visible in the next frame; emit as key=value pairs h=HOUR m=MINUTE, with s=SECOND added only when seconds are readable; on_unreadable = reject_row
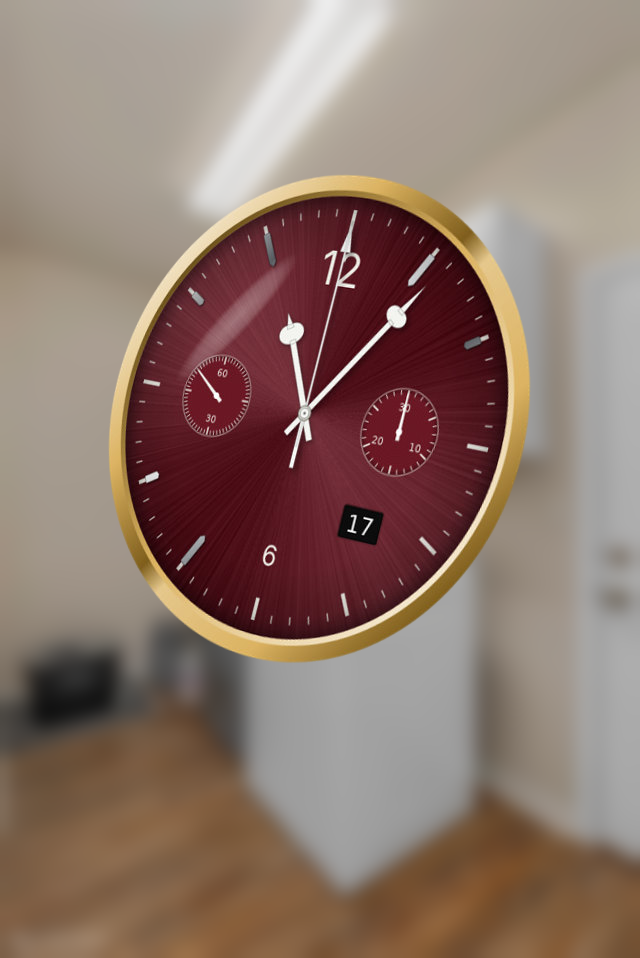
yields h=11 m=5 s=51
